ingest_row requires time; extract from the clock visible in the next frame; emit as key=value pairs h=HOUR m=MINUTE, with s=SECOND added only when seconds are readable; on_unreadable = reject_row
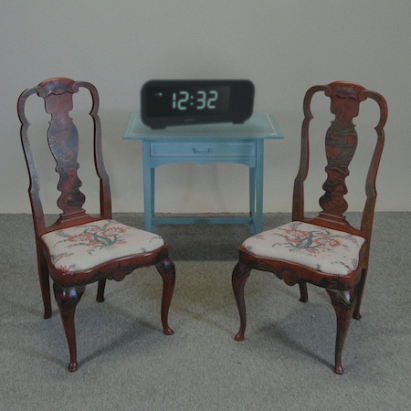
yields h=12 m=32
